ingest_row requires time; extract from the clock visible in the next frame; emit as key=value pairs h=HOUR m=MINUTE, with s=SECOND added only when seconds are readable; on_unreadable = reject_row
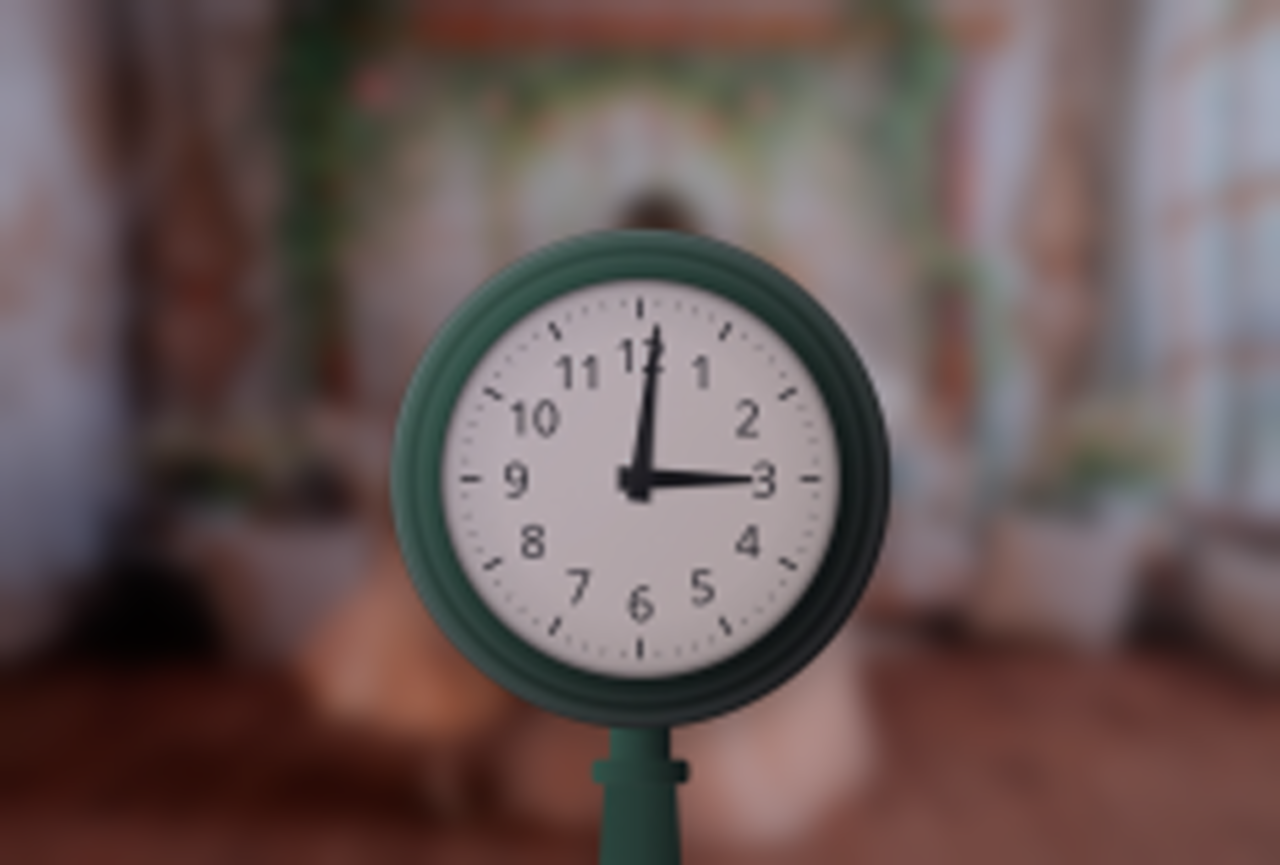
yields h=3 m=1
